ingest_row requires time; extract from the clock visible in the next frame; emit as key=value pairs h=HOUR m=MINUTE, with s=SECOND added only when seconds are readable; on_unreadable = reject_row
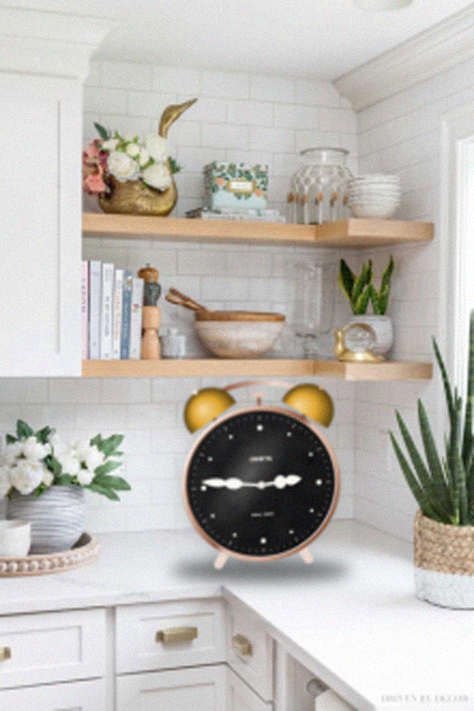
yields h=2 m=46
